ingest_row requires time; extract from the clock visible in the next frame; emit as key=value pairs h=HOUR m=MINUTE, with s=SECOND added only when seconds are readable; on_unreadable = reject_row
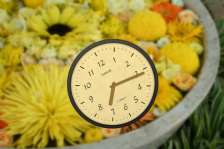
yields h=7 m=16
